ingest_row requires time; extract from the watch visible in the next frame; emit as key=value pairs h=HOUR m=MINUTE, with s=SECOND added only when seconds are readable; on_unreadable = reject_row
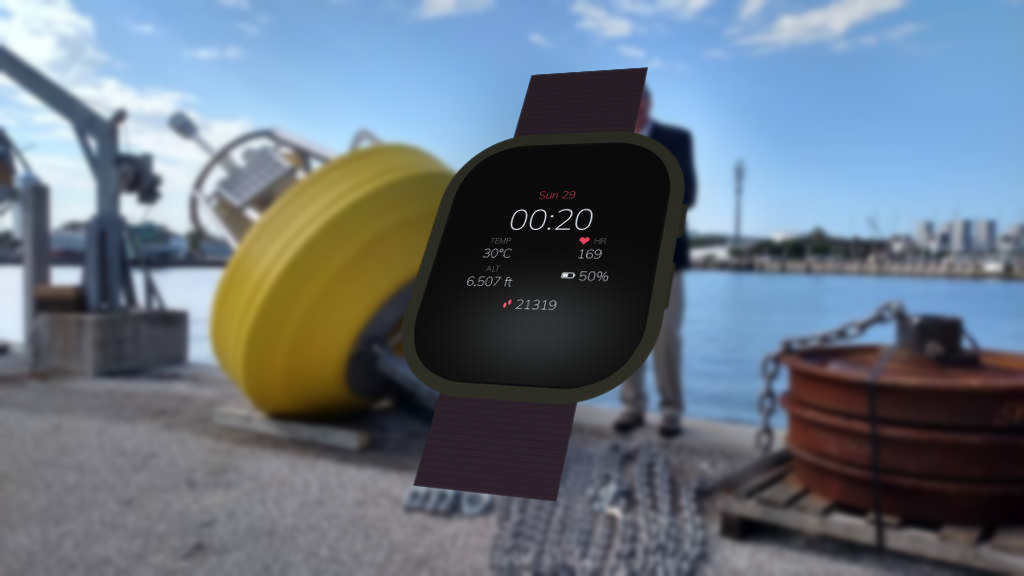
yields h=0 m=20
